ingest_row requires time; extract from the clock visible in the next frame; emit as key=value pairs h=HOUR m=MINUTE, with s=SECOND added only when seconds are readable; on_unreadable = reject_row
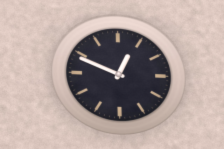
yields h=12 m=49
